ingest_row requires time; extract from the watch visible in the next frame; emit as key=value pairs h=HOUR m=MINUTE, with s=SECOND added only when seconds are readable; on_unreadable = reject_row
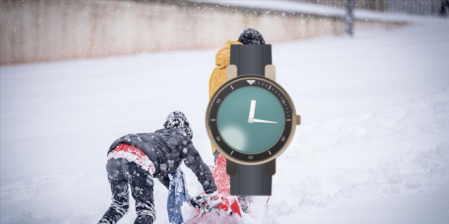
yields h=12 m=16
